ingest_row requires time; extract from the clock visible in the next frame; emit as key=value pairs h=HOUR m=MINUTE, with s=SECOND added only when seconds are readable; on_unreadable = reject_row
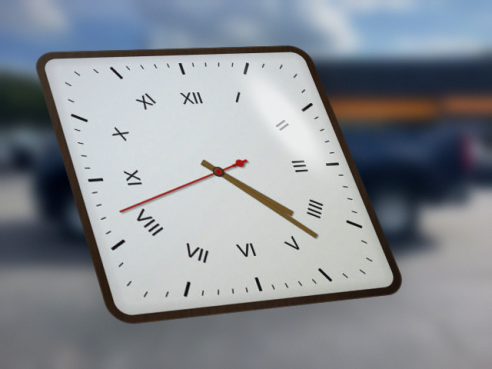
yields h=4 m=22 s=42
